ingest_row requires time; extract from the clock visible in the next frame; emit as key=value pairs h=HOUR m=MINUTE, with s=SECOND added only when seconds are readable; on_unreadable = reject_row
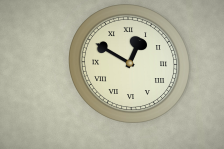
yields h=12 m=50
